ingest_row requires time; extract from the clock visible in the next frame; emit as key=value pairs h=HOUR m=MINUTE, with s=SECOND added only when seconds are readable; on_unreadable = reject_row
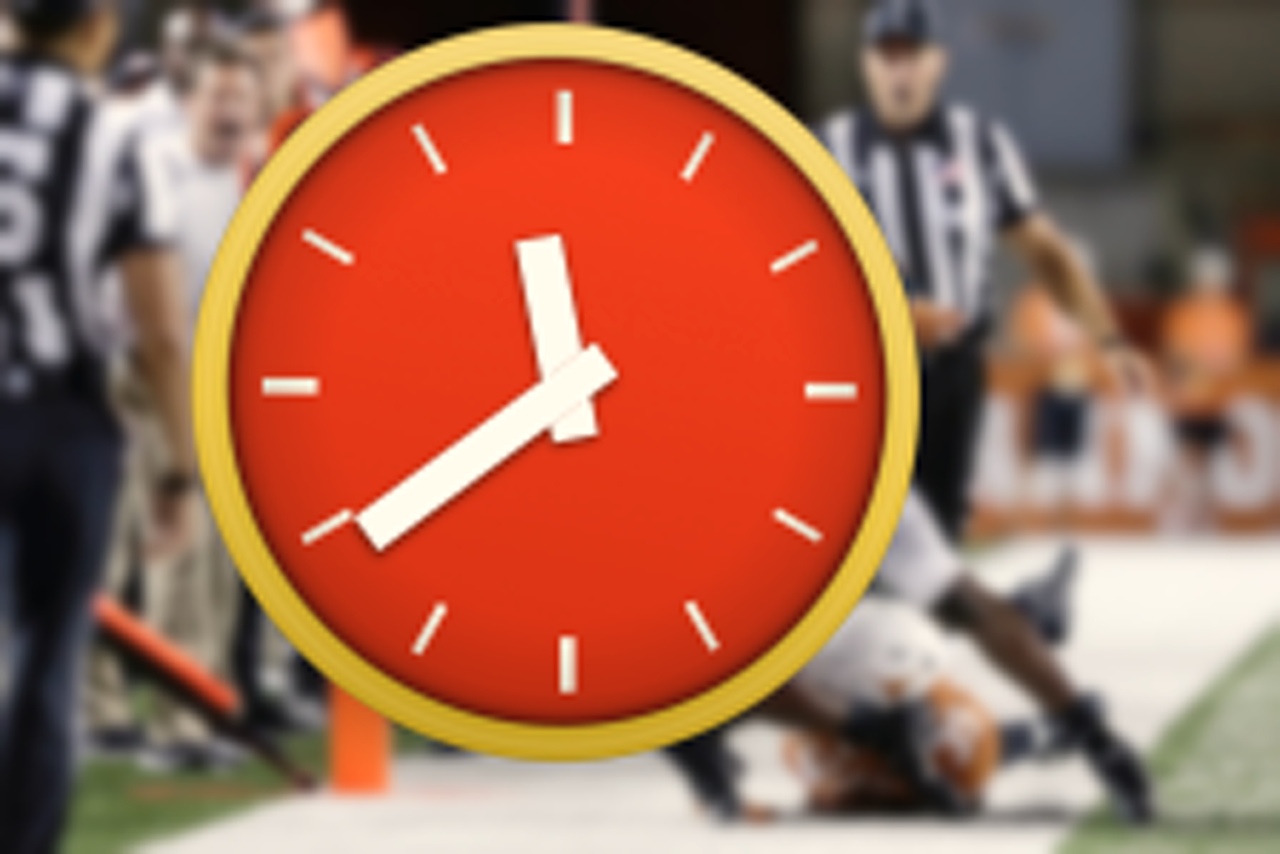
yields h=11 m=39
